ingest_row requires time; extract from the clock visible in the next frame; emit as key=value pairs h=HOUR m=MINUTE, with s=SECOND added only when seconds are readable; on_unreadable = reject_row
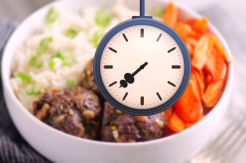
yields h=7 m=38
